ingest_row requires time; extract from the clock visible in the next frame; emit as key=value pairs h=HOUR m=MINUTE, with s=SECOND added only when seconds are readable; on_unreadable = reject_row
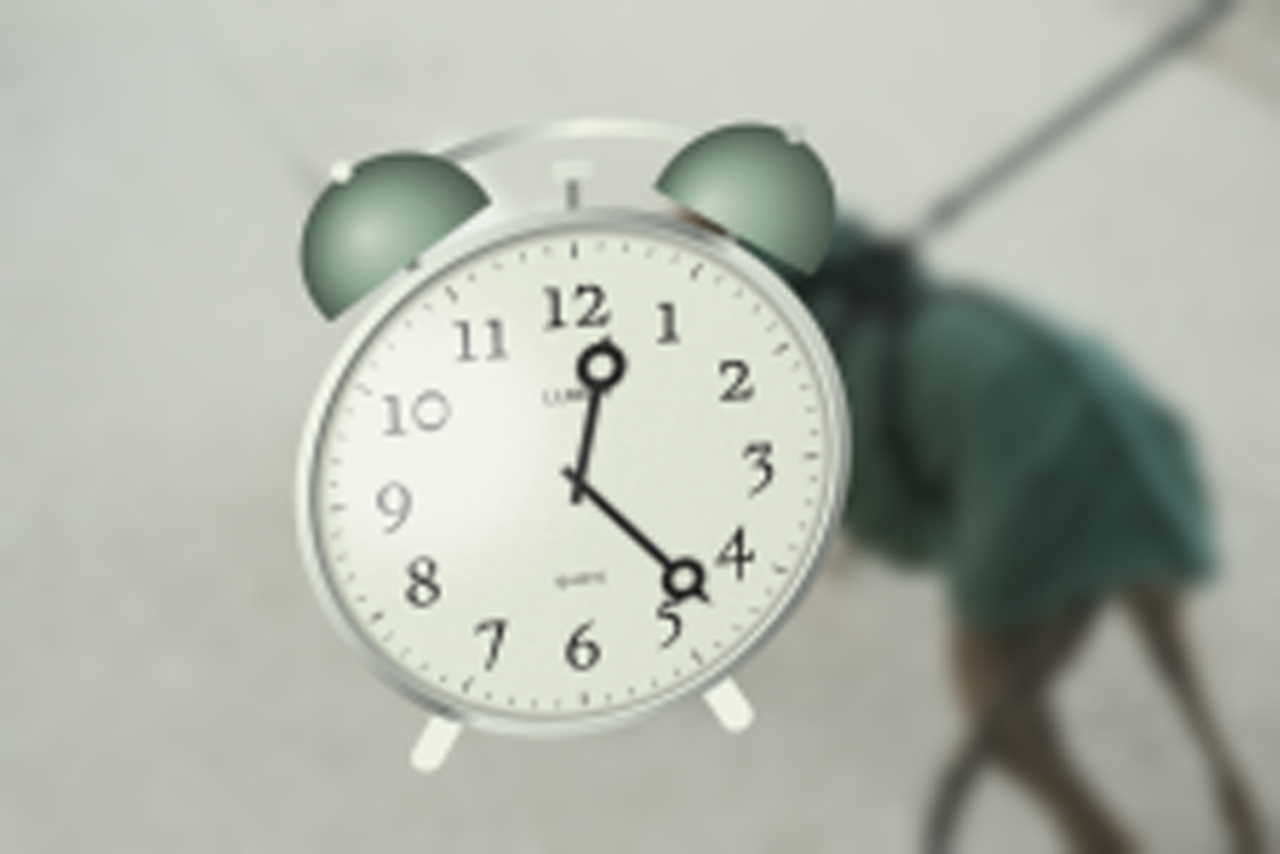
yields h=12 m=23
